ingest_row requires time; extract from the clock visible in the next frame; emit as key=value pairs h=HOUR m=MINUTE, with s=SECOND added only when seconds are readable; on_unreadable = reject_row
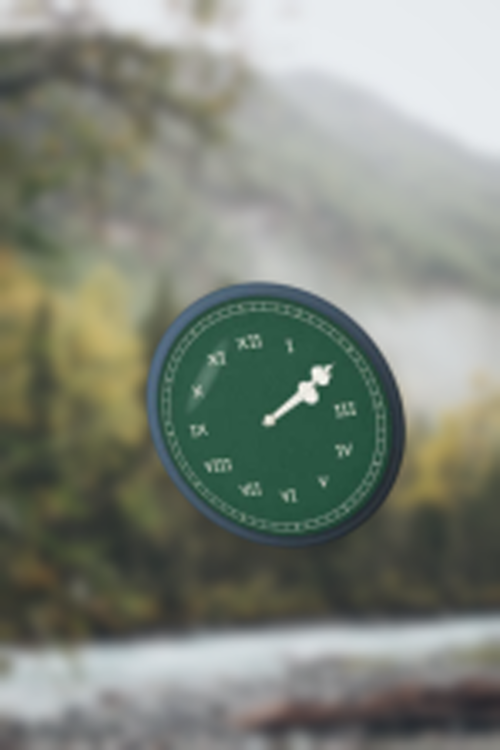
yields h=2 m=10
